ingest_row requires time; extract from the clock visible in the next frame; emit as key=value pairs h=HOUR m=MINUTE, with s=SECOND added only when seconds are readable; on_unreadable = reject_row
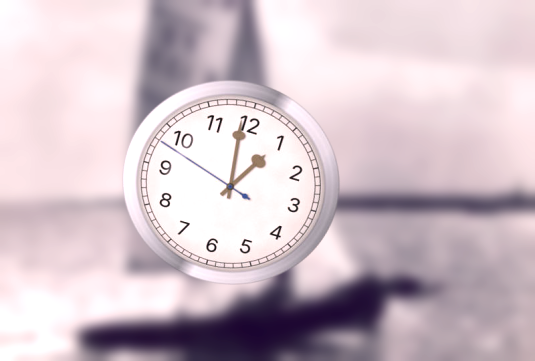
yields h=12 m=58 s=48
